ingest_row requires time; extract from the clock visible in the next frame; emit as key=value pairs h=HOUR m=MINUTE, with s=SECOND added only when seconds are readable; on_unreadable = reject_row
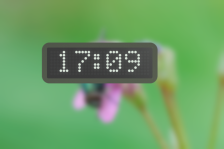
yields h=17 m=9
